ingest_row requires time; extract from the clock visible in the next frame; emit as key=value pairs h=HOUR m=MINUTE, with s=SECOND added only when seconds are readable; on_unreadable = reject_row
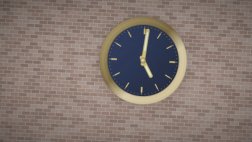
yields h=5 m=1
